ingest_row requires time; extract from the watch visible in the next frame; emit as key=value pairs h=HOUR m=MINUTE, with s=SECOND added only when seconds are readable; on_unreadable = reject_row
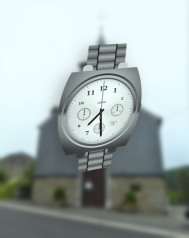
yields h=7 m=29
